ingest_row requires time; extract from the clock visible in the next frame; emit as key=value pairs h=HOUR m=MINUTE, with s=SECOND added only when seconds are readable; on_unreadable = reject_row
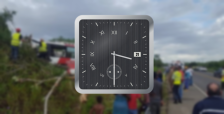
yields h=3 m=30
